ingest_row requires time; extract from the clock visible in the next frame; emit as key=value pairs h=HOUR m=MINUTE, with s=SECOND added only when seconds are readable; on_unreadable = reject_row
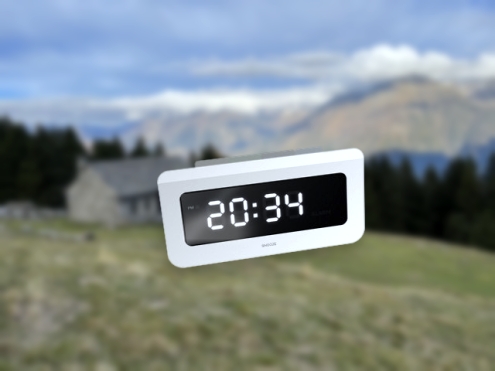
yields h=20 m=34
